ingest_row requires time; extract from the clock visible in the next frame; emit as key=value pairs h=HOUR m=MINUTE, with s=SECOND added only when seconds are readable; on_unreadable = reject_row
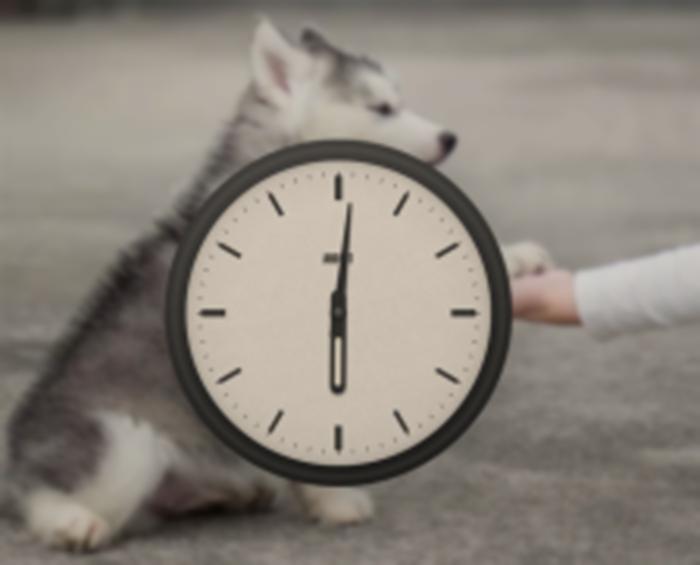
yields h=6 m=1
